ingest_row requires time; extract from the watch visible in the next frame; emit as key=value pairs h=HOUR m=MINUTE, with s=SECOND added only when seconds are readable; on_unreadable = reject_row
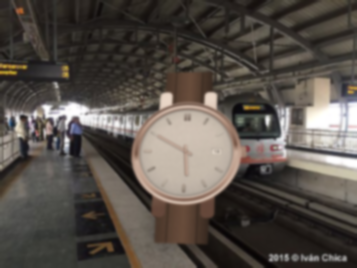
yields h=5 m=50
